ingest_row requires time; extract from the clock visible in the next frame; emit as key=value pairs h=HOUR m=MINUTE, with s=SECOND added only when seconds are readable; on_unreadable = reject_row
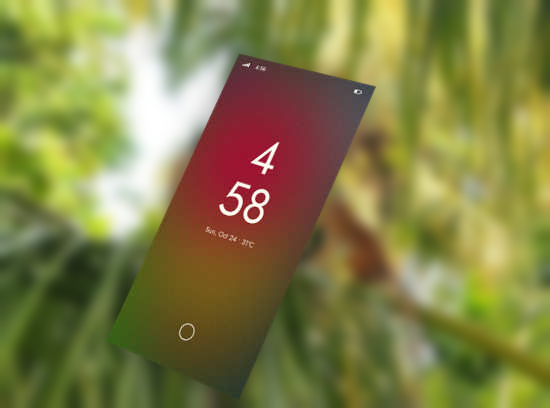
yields h=4 m=58
